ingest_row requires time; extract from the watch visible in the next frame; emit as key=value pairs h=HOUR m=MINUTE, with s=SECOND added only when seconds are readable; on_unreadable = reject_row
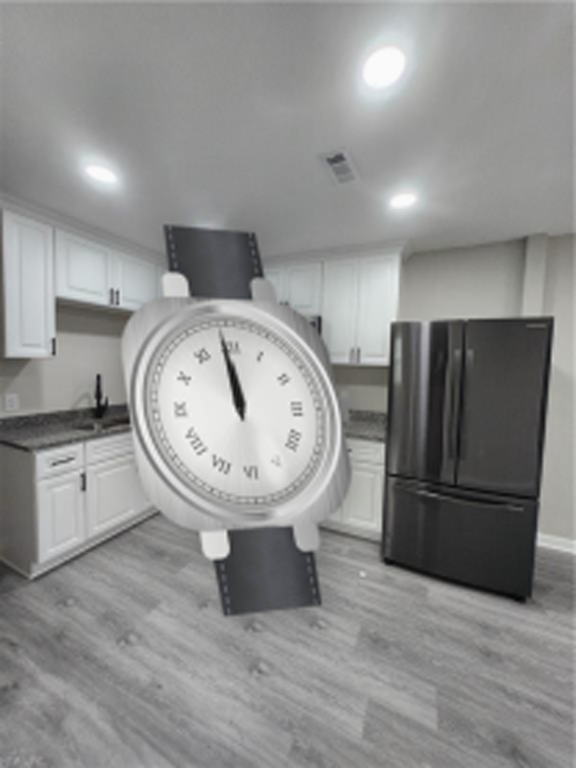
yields h=11 m=59
